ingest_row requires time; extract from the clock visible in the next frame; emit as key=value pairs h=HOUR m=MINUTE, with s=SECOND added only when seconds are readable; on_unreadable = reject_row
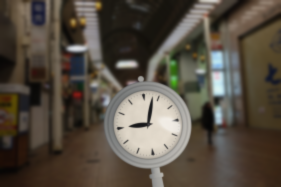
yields h=9 m=3
